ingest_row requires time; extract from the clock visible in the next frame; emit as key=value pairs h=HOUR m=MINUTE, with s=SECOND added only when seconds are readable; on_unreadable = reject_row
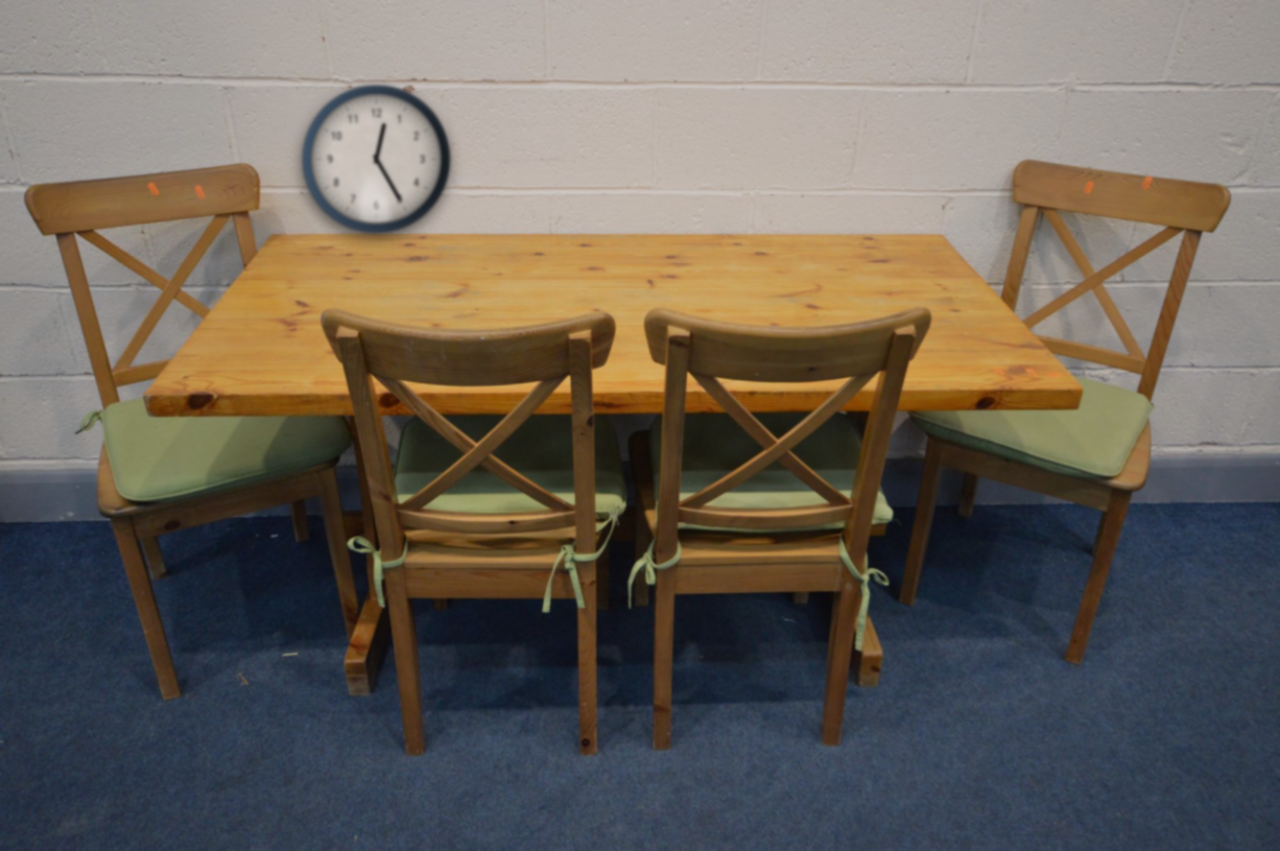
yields h=12 m=25
